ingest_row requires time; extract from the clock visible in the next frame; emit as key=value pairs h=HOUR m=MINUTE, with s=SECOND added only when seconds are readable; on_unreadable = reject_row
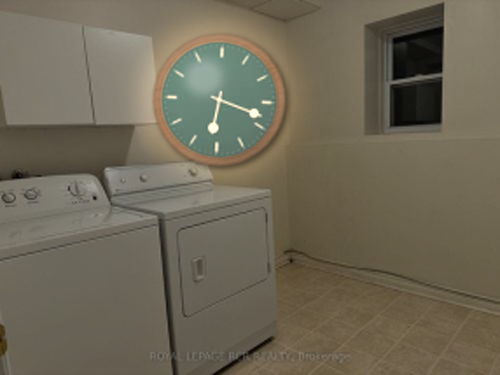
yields h=6 m=18
